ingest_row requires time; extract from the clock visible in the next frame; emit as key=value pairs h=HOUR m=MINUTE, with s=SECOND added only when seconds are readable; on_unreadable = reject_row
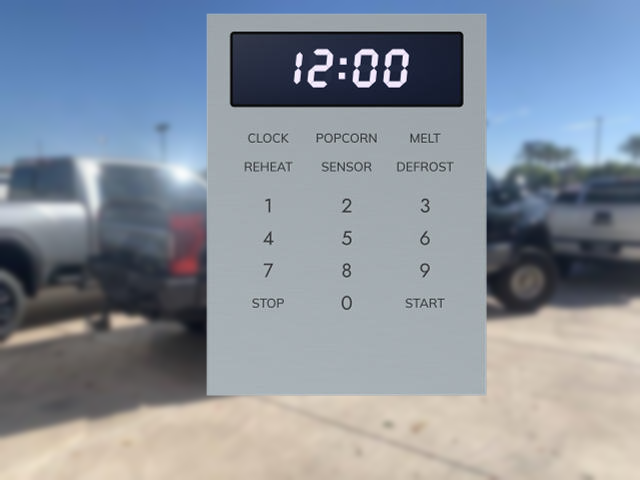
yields h=12 m=0
